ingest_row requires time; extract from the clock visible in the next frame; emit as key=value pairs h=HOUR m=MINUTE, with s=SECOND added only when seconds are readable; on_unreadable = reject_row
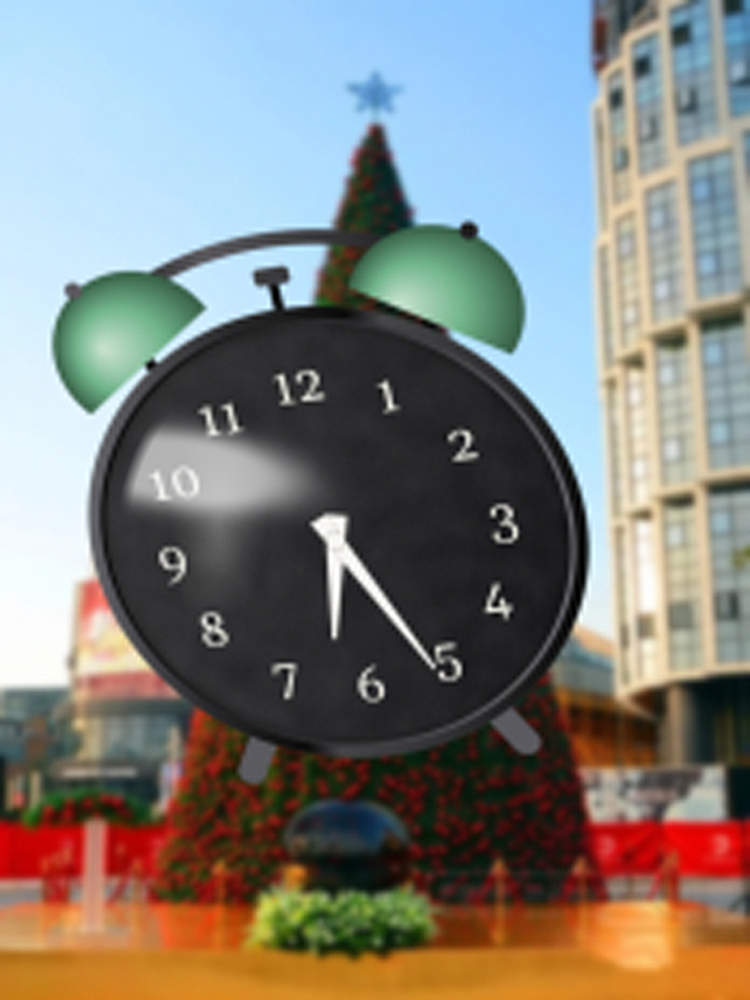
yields h=6 m=26
